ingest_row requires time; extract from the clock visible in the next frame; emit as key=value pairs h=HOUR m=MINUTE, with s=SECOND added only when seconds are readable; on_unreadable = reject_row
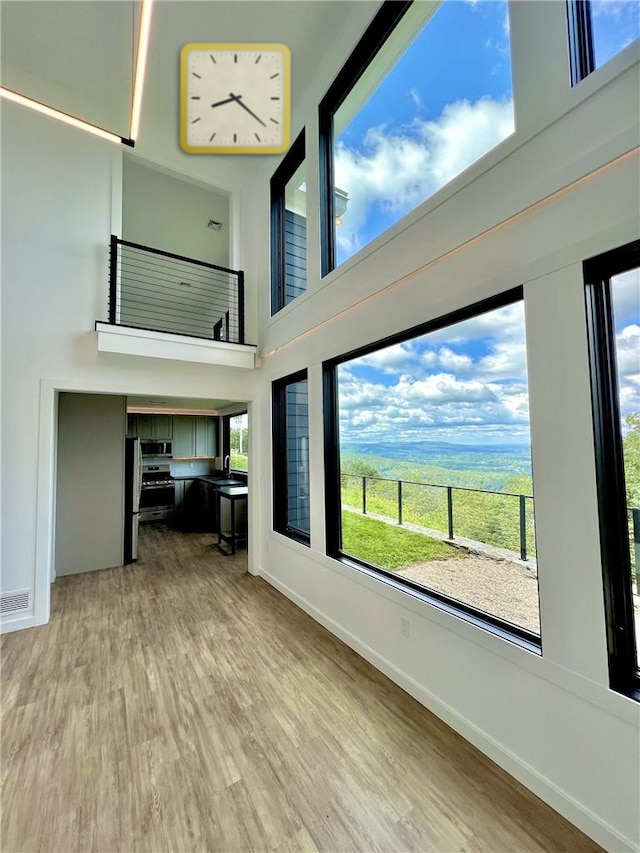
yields h=8 m=22
